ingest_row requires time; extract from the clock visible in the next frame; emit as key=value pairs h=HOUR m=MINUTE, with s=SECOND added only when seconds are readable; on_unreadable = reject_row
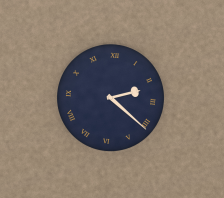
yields h=2 m=21
